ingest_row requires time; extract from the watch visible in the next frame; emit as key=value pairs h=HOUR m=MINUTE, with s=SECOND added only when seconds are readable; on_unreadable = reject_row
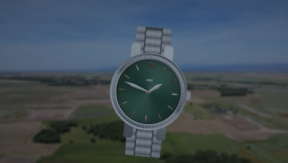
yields h=1 m=48
